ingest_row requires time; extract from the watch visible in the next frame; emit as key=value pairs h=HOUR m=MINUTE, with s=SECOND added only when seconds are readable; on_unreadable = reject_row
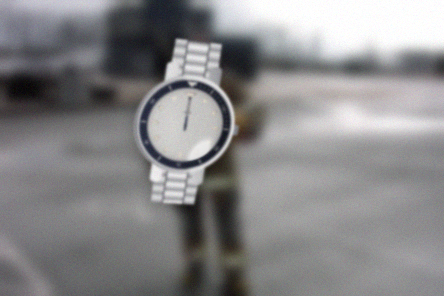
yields h=12 m=0
